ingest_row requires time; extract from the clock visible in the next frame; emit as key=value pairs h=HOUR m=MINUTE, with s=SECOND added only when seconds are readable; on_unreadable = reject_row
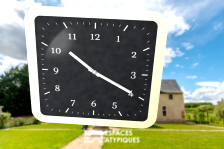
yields h=10 m=20
